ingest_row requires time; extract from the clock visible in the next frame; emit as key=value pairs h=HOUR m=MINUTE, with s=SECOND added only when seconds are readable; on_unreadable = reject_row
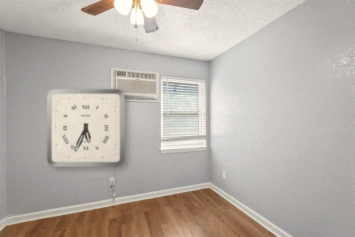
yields h=5 m=34
